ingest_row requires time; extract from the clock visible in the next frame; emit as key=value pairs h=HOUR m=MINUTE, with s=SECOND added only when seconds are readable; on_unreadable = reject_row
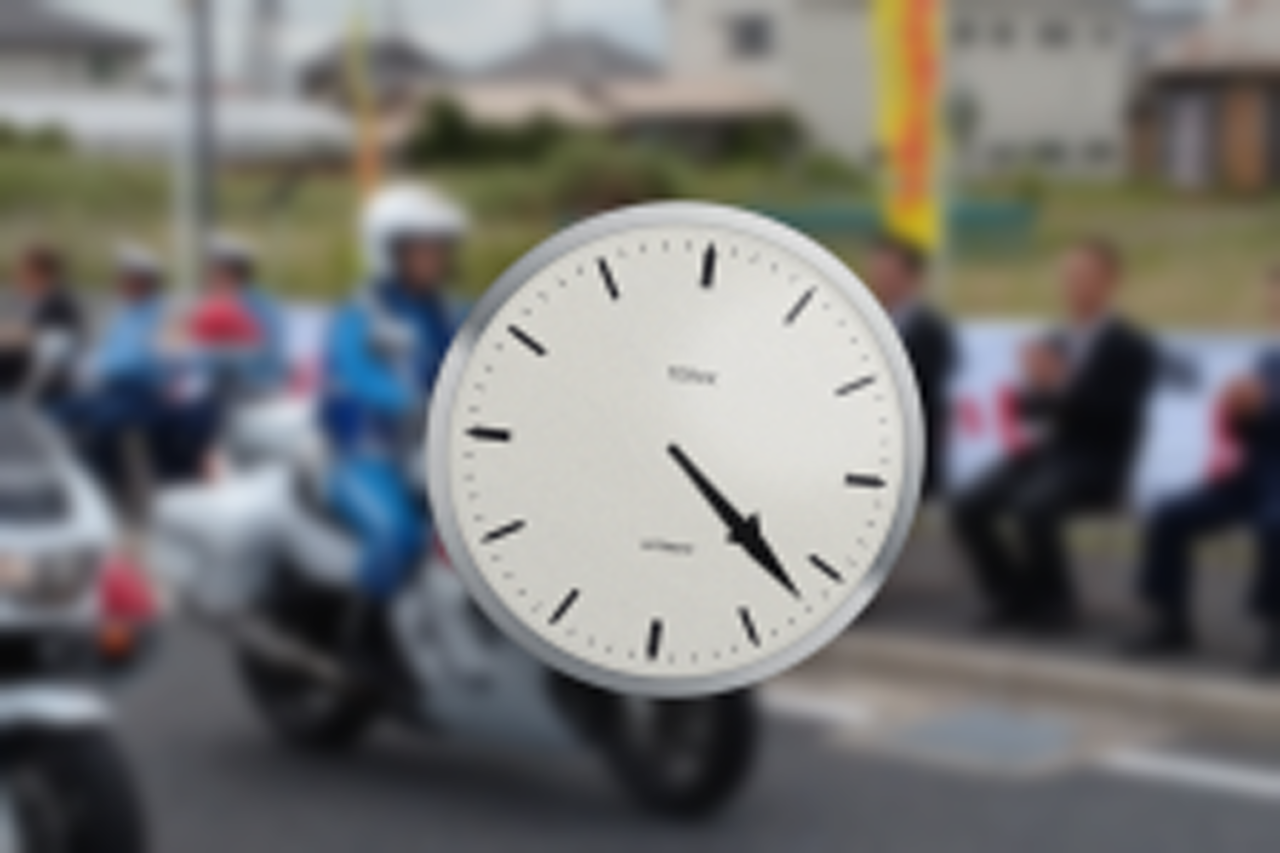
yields h=4 m=22
